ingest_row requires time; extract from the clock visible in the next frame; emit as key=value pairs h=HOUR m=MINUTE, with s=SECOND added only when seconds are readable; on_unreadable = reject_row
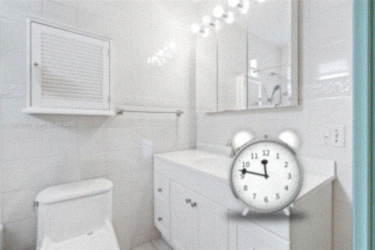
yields h=11 m=47
